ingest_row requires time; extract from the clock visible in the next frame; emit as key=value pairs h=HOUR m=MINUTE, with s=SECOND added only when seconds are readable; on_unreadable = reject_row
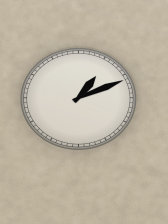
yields h=1 m=11
